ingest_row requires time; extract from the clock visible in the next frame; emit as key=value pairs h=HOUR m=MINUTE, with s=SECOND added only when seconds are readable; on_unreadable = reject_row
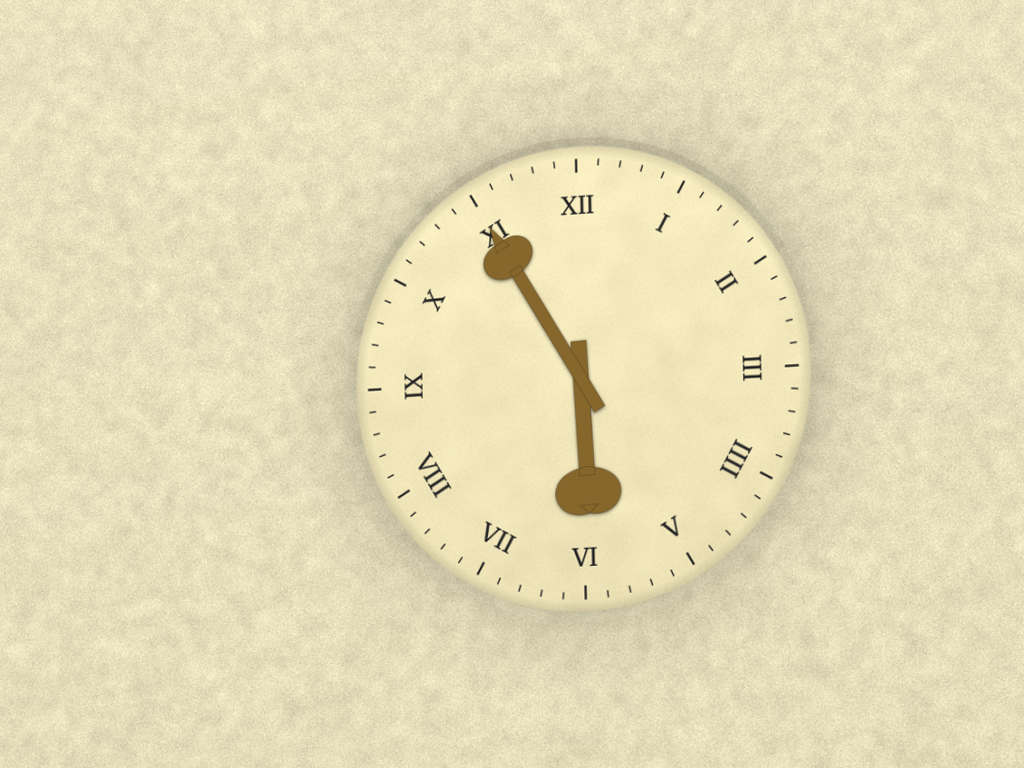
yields h=5 m=55
